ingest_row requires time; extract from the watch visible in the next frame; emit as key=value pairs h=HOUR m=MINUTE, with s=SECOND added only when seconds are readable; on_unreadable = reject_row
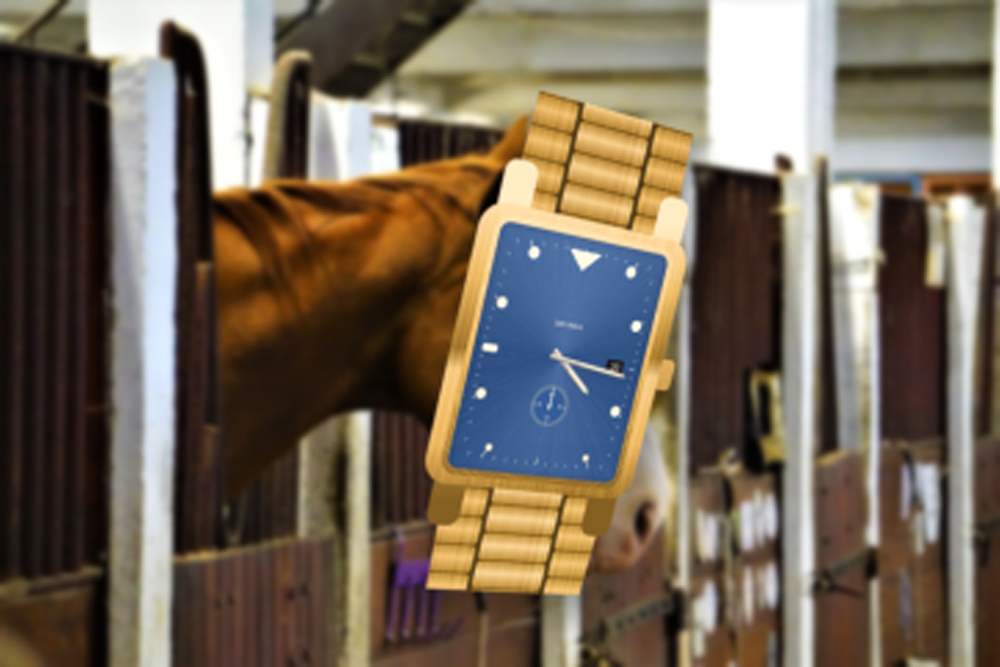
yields h=4 m=16
